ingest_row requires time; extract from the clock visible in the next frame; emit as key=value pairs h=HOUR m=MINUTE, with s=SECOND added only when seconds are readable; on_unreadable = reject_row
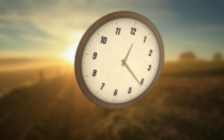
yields h=12 m=21
